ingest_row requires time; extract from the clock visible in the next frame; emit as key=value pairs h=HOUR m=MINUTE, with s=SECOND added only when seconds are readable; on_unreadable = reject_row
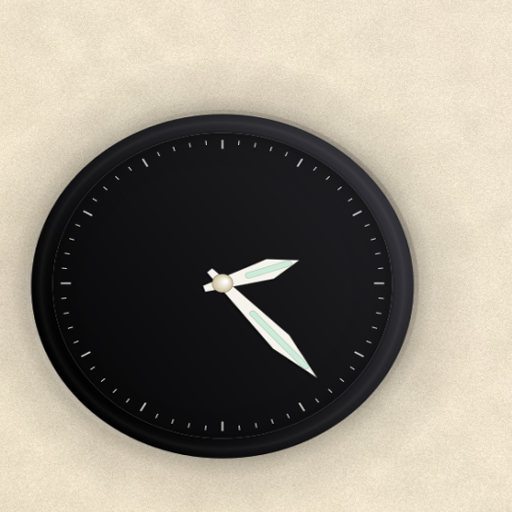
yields h=2 m=23
